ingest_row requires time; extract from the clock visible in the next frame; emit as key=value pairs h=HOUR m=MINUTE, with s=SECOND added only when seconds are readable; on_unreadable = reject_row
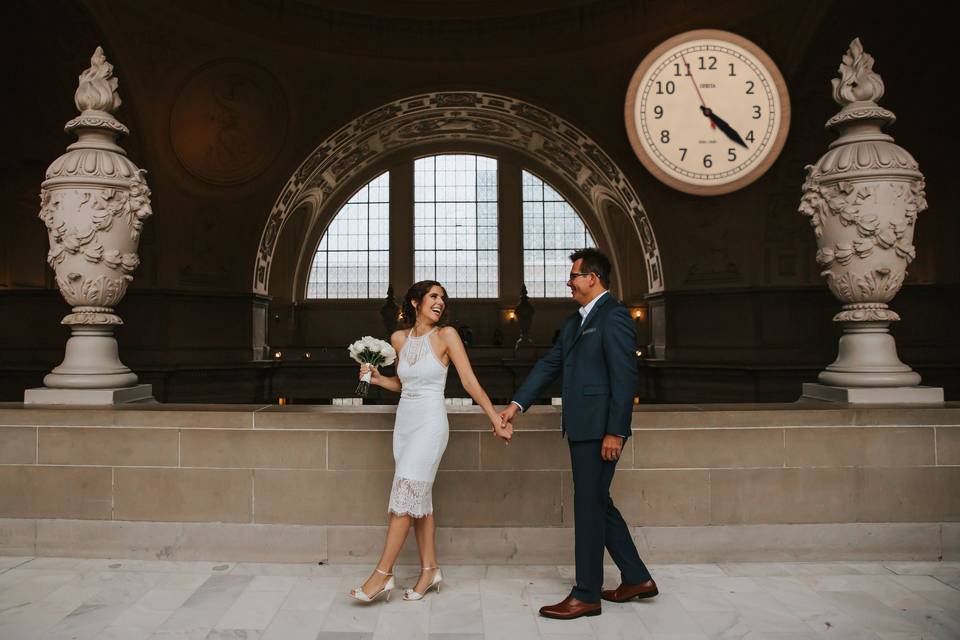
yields h=4 m=21 s=56
